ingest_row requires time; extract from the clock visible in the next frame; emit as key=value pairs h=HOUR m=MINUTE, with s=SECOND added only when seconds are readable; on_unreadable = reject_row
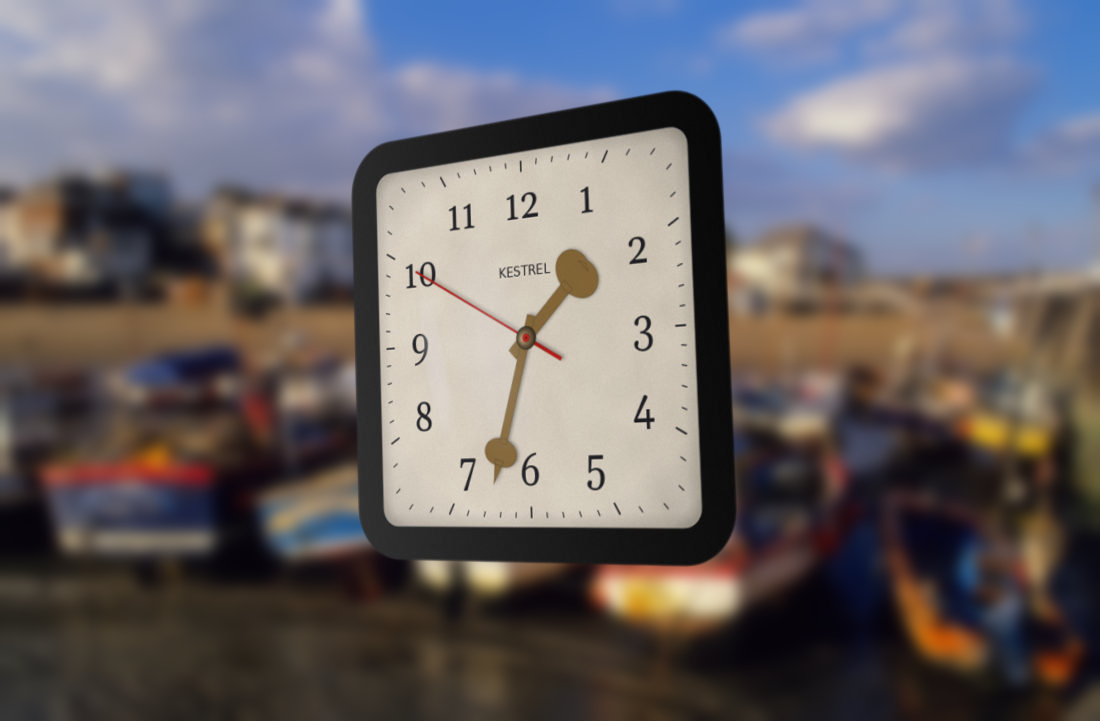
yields h=1 m=32 s=50
